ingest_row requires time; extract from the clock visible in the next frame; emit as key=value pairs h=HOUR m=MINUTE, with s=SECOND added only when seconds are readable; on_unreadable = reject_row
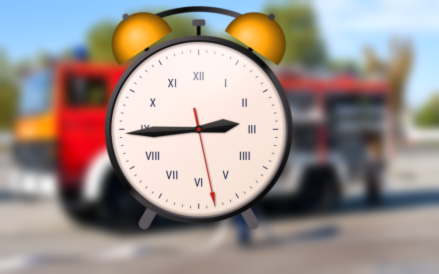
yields h=2 m=44 s=28
